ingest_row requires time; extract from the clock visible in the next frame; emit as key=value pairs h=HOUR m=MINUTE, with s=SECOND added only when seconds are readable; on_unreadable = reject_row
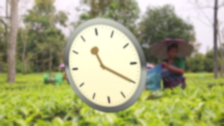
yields h=11 m=20
